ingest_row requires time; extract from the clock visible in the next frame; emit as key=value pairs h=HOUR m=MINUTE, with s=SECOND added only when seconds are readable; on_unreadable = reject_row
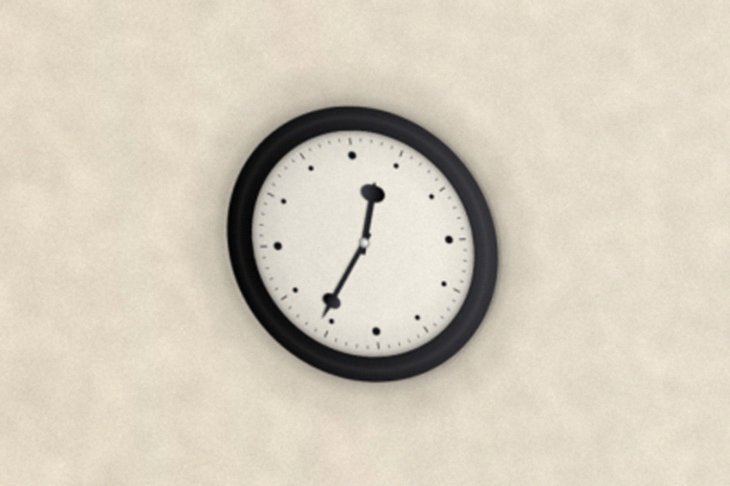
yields h=12 m=36
